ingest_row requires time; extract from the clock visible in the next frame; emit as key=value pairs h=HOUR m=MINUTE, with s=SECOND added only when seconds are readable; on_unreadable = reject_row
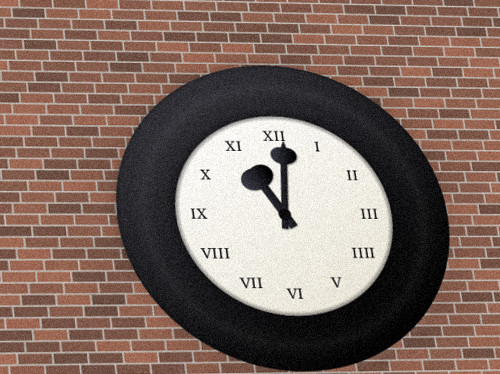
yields h=11 m=1
